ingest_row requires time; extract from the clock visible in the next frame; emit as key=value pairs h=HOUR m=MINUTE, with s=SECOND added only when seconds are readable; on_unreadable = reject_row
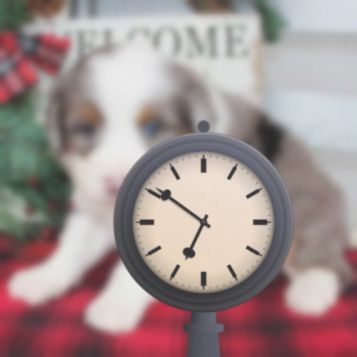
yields h=6 m=51
